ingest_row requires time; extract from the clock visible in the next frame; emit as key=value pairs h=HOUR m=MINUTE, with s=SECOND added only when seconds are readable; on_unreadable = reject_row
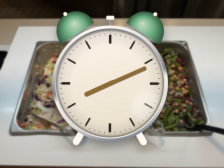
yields h=8 m=11
